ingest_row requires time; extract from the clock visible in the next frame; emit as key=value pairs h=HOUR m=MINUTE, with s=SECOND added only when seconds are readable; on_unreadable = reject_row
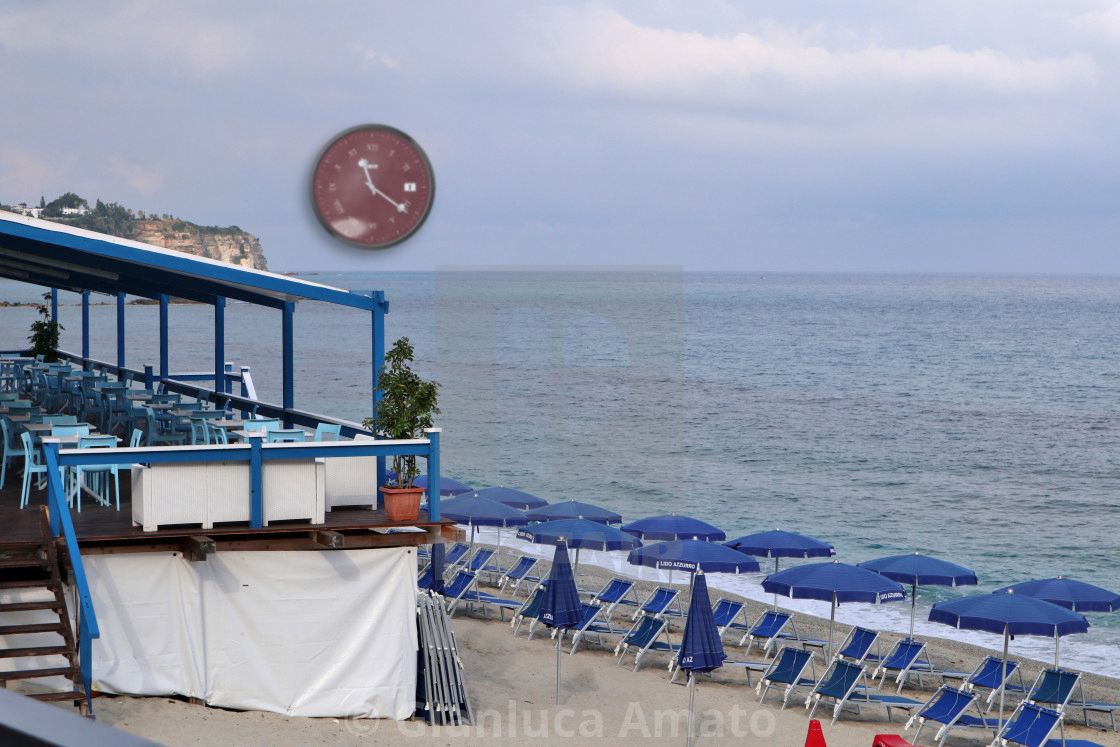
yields h=11 m=21
